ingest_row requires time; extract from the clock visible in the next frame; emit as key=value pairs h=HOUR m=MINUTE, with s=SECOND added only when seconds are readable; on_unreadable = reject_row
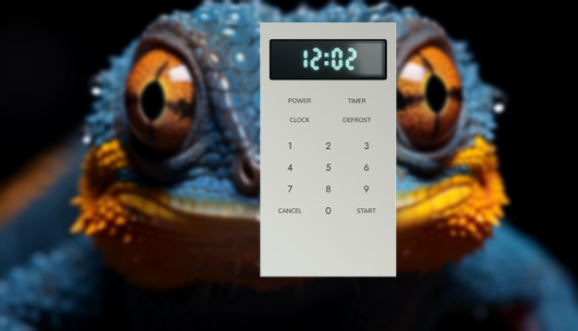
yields h=12 m=2
